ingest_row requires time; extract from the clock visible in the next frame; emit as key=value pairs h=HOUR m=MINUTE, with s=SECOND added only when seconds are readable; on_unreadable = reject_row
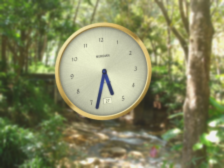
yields h=5 m=33
